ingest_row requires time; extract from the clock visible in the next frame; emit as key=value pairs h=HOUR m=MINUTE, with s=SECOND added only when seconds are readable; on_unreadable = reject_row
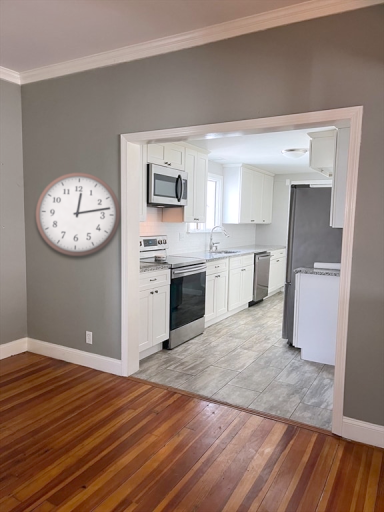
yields h=12 m=13
